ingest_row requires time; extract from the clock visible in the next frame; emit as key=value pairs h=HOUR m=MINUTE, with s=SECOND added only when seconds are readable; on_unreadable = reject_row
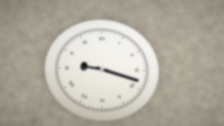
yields h=9 m=18
